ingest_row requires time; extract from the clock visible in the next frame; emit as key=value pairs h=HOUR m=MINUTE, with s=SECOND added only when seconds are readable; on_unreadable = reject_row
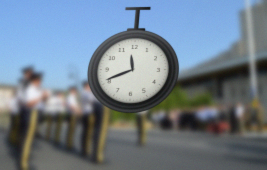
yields h=11 m=41
